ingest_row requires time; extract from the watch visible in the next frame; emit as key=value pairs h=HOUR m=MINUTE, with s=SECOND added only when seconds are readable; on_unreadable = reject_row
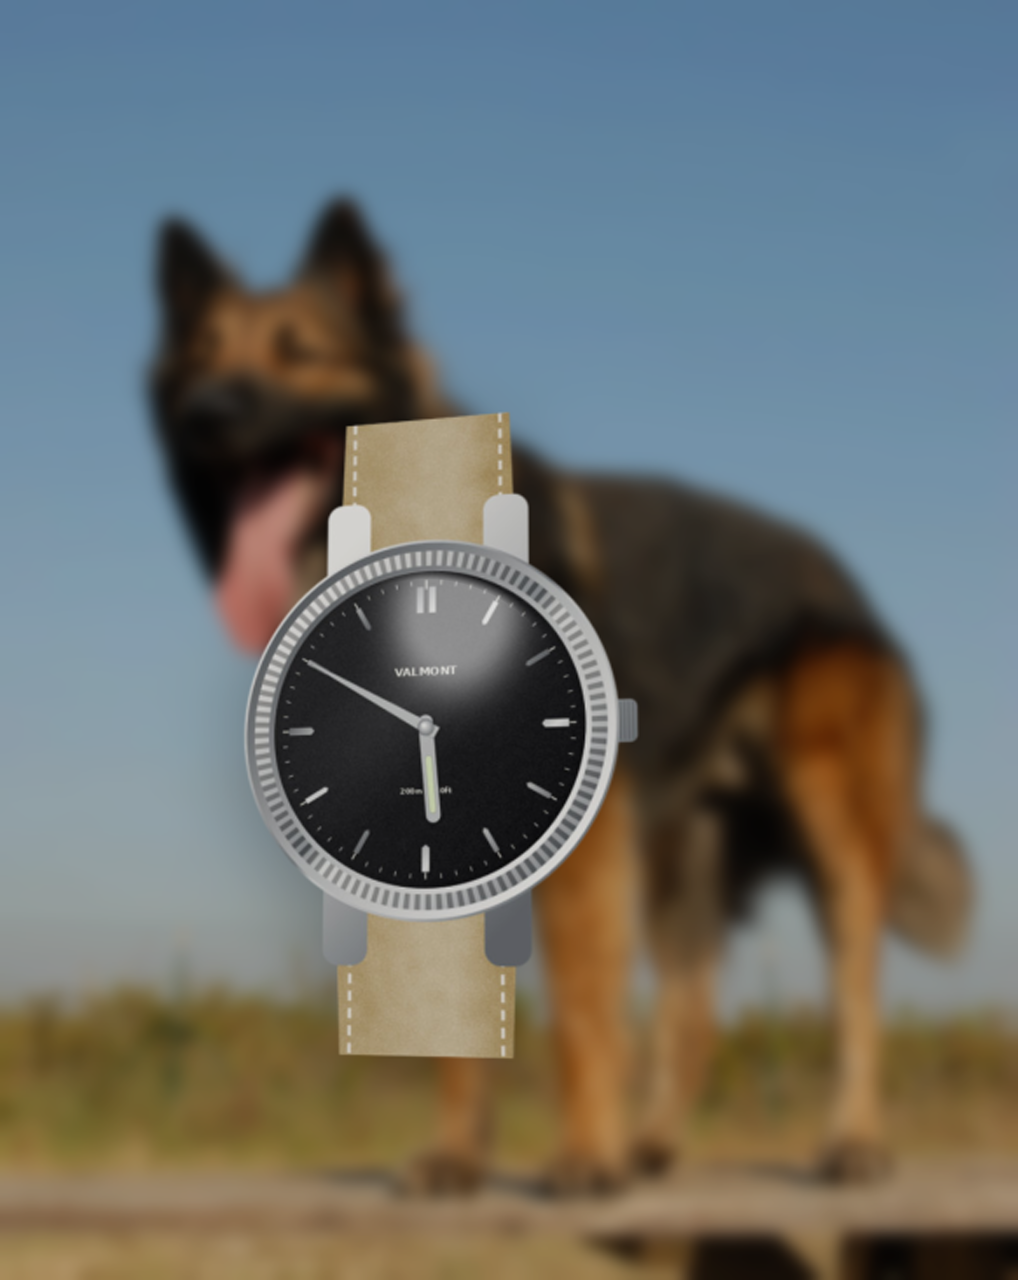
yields h=5 m=50
